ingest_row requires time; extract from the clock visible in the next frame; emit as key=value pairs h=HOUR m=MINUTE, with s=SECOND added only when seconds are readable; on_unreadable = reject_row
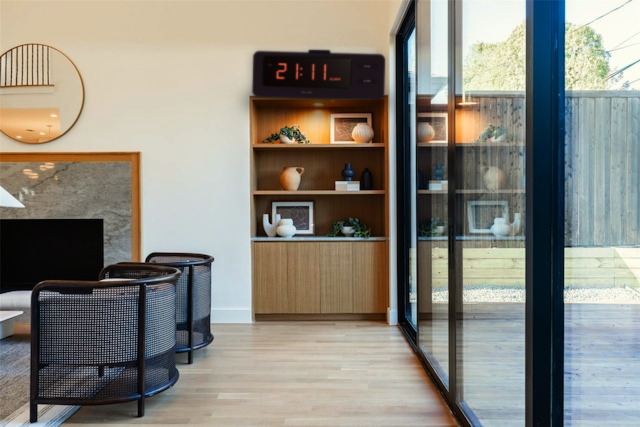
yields h=21 m=11
